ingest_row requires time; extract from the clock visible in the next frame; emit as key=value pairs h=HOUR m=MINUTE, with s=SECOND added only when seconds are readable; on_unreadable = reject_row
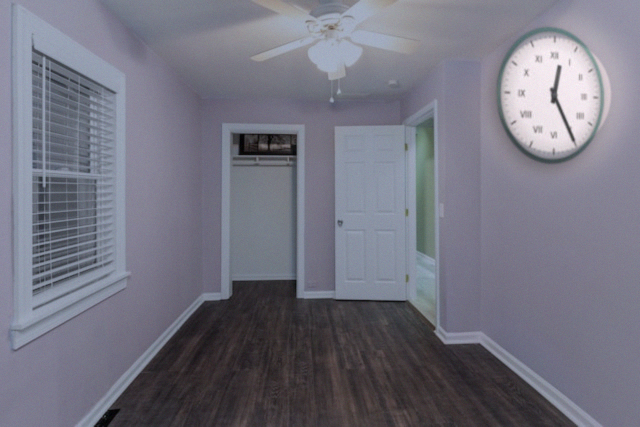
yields h=12 m=25
